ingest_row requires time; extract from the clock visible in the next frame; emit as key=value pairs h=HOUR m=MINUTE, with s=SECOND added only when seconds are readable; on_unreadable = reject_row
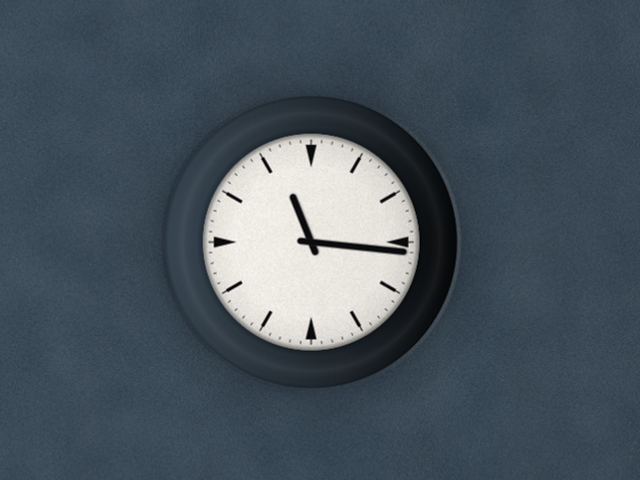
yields h=11 m=16
